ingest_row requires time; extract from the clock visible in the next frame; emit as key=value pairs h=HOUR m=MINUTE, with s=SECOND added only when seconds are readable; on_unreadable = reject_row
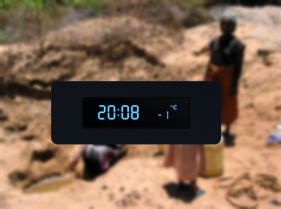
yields h=20 m=8
